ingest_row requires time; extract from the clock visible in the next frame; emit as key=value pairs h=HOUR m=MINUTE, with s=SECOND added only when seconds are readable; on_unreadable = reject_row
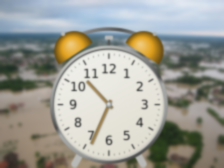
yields h=10 m=34
